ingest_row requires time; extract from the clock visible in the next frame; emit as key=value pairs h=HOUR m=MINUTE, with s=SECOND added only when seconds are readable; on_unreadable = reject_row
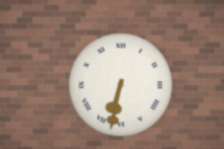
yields h=6 m=32
